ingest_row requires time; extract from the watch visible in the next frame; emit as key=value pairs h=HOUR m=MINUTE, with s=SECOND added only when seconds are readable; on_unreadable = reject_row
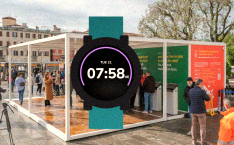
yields h=7 m=58
